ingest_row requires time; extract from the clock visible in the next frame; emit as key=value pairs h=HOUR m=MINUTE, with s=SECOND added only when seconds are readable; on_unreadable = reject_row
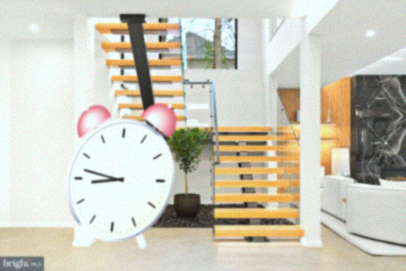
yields h=8 m=47
